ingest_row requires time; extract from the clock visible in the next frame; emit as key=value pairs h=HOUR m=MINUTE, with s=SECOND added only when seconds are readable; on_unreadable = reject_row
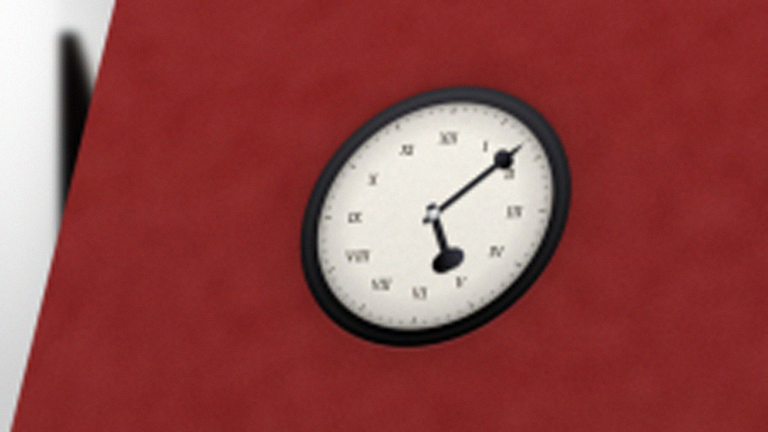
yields h=5 m=8
